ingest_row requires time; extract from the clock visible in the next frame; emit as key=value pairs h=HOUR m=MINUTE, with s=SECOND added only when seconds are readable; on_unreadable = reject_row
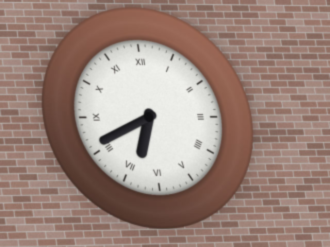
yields h=6 m=41
